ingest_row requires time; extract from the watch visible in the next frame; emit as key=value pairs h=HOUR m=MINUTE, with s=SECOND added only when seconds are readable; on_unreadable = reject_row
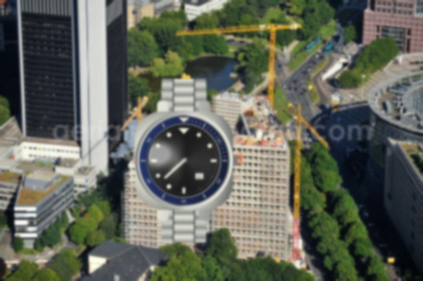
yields h=7 m=38
